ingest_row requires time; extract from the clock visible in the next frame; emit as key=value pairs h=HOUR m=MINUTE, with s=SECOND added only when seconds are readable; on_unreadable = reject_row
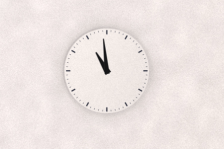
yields h=10 m=59
